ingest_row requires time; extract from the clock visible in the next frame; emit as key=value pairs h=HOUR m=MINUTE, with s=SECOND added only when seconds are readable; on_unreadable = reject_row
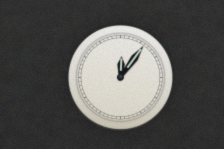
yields h=12 m=6
